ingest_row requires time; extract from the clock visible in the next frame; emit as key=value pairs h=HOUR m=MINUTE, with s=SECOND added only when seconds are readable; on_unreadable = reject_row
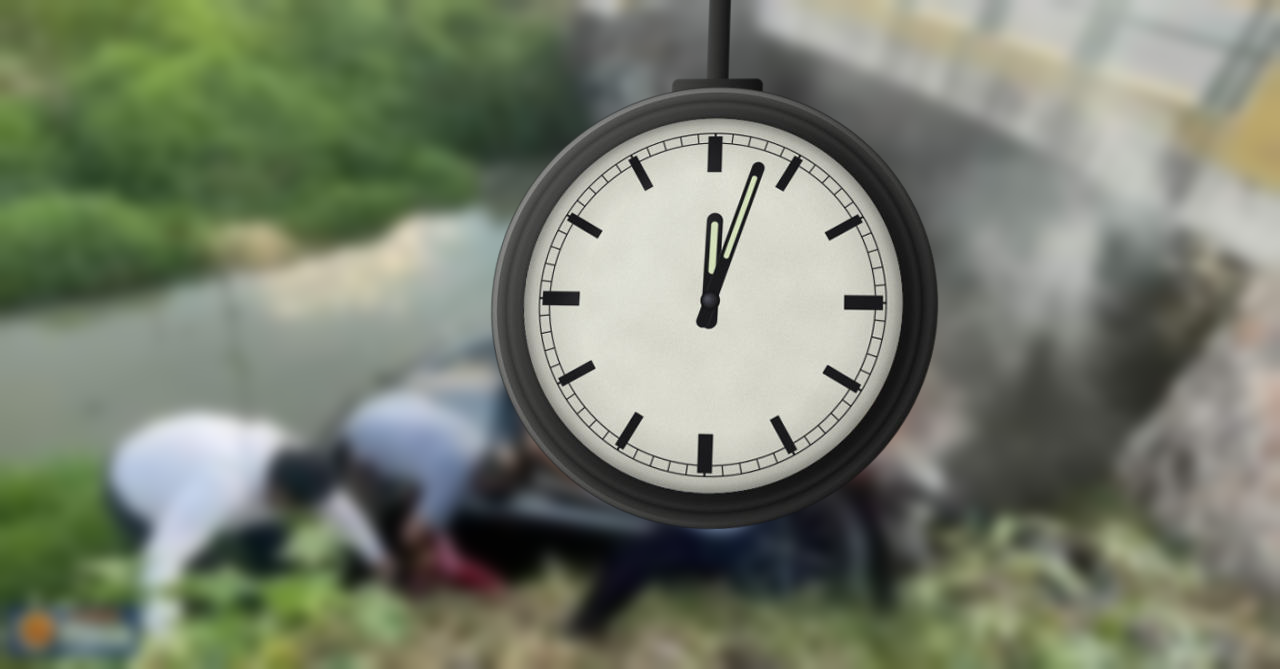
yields h=12 m=3
